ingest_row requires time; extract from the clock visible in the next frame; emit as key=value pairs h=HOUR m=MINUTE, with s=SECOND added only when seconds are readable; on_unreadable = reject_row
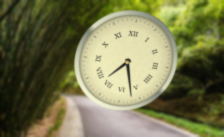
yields h=7 m=27
